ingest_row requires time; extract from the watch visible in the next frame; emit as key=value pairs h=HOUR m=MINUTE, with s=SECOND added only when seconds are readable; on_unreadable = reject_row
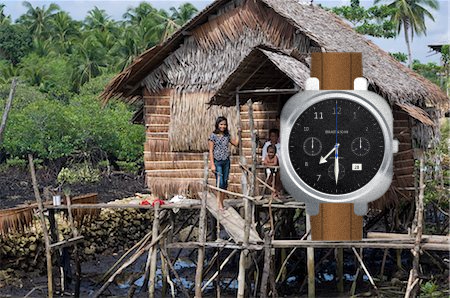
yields h=7 m=30
